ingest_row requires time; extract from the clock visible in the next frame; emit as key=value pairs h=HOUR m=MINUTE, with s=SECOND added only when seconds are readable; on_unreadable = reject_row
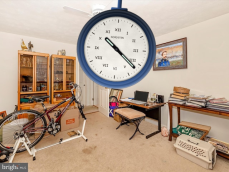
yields h=10 m=22
